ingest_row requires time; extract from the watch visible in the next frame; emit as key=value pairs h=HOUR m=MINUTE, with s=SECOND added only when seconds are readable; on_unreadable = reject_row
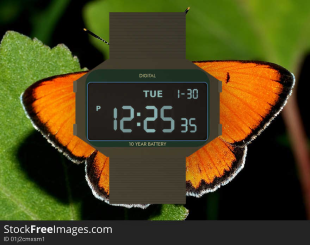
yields h=12 m=25 s=35
